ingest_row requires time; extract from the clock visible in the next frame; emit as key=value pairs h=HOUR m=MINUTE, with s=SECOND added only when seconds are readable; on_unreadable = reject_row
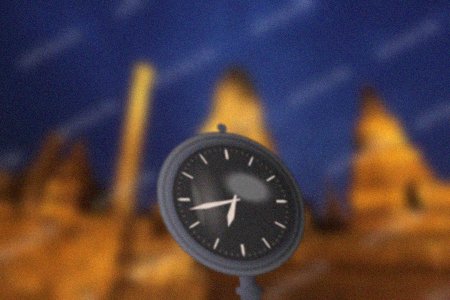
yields h=6 m=43
